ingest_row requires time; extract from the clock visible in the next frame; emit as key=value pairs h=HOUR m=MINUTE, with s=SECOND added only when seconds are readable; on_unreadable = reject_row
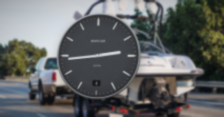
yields h=2 m=44
